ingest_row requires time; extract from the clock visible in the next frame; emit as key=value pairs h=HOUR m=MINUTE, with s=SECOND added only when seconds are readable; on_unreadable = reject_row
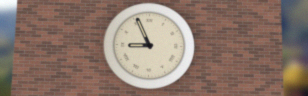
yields h=8 m=56
